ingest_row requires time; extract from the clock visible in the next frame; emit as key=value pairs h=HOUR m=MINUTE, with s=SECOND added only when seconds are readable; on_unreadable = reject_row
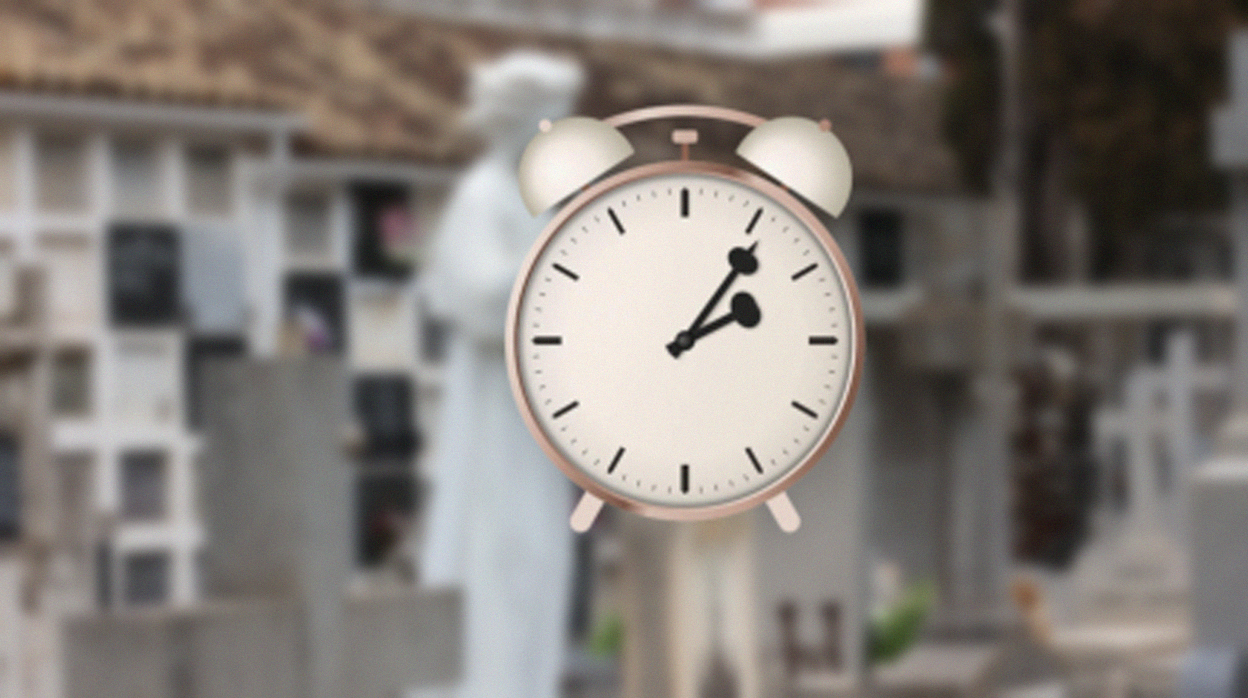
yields h=2 m=6
